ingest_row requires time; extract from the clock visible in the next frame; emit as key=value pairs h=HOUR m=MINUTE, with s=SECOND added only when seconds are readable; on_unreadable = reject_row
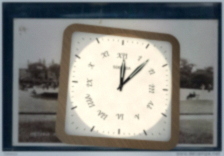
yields h=12 m=7
